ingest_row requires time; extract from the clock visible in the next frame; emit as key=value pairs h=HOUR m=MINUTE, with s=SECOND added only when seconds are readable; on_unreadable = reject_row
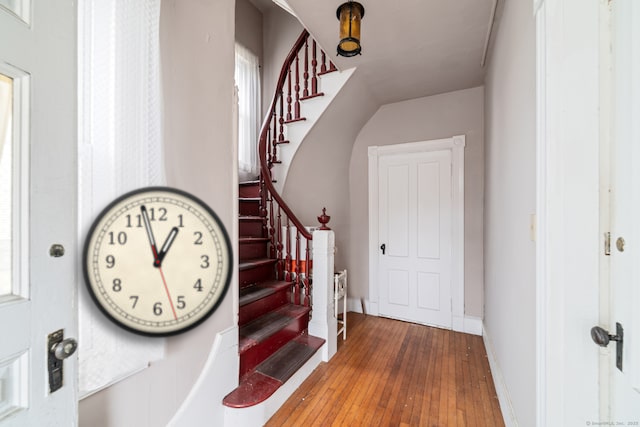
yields h=12 m=57 s=27
